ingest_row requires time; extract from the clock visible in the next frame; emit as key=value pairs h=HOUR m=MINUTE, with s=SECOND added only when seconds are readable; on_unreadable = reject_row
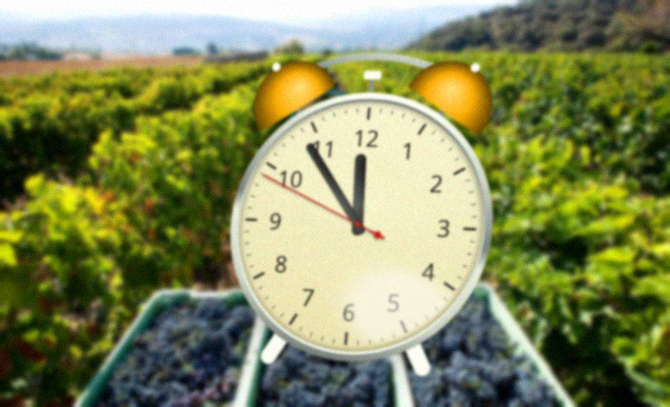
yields h=11 m=53 s=49
